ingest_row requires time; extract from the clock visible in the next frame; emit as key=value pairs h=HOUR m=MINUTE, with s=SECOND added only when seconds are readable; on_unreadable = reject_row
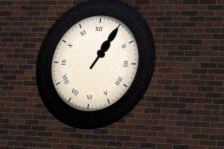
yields h=1 m=5
